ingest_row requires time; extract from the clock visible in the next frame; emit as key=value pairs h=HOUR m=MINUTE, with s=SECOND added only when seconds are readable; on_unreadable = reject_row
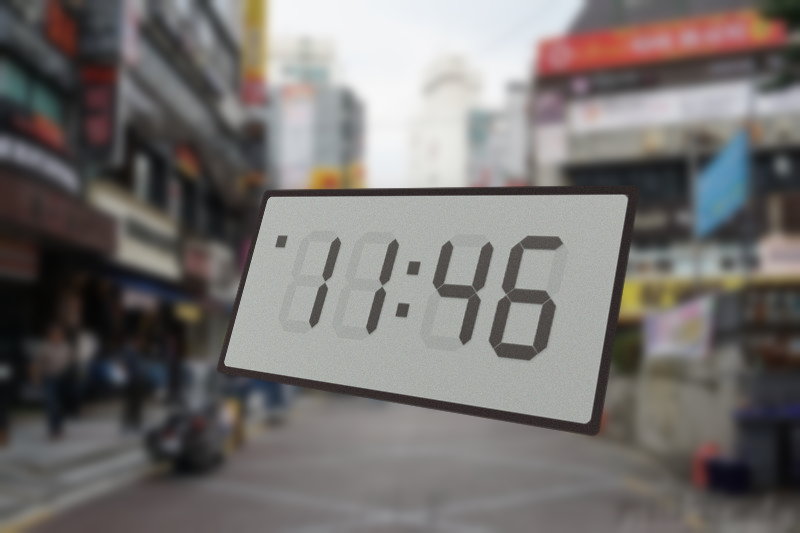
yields h=11 m=46
